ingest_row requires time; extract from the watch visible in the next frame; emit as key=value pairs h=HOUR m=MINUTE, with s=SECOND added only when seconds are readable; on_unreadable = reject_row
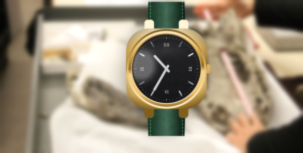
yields h=10 m=35
